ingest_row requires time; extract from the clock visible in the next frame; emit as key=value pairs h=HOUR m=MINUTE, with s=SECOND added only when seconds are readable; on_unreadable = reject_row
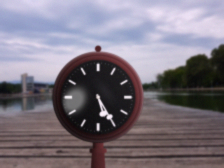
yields h=5 m=25
